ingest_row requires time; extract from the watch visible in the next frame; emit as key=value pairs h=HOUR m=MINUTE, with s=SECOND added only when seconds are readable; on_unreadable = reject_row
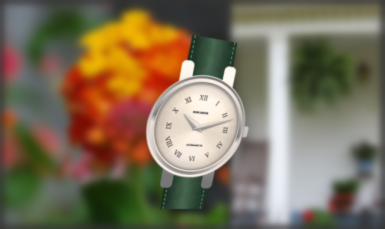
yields h=10 m=12
